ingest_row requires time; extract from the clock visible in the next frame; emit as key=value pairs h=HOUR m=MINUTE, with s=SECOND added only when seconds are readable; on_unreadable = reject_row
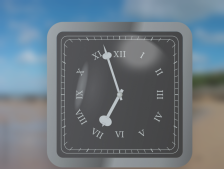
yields h=6 m=57
